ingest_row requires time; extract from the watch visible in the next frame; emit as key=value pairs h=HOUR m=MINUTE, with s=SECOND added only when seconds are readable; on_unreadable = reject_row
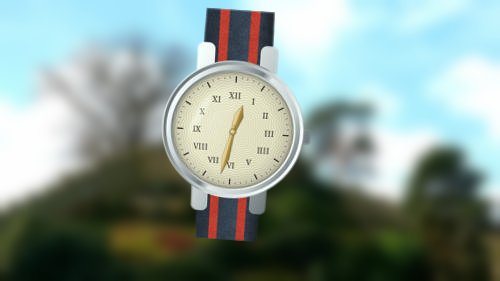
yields h=12 m=32
